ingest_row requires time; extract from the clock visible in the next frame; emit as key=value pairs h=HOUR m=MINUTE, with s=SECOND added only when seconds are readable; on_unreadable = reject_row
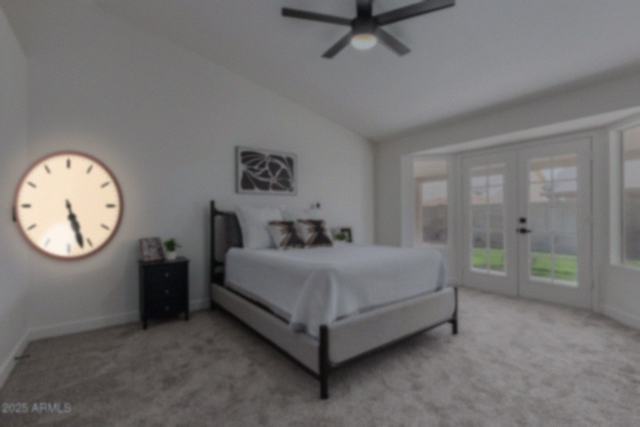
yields h=5 m=27
